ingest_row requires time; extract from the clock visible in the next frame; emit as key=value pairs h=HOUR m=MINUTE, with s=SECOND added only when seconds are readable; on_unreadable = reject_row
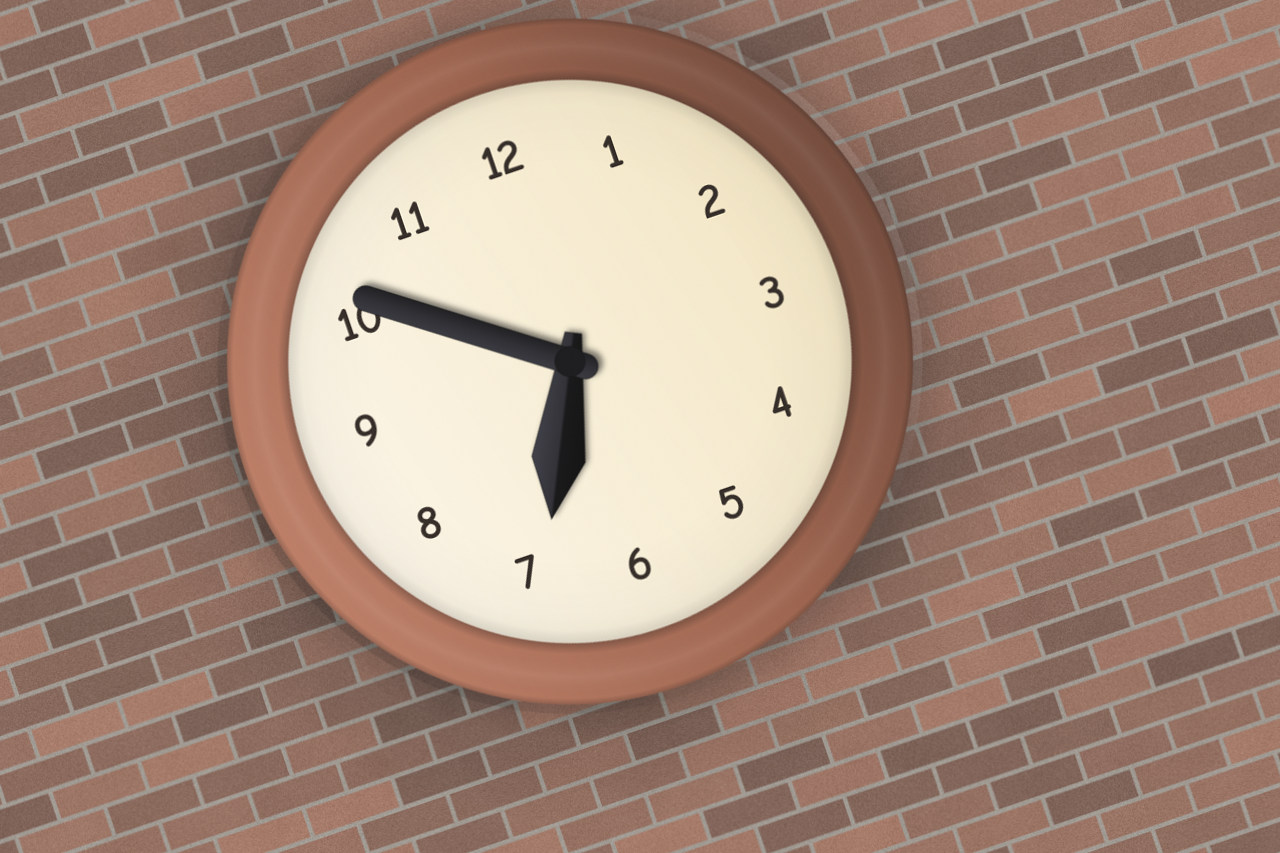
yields h=6 m=51
